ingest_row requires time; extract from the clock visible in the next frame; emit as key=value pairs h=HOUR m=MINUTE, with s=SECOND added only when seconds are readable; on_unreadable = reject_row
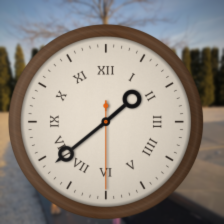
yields h=1 m=38 s=30
